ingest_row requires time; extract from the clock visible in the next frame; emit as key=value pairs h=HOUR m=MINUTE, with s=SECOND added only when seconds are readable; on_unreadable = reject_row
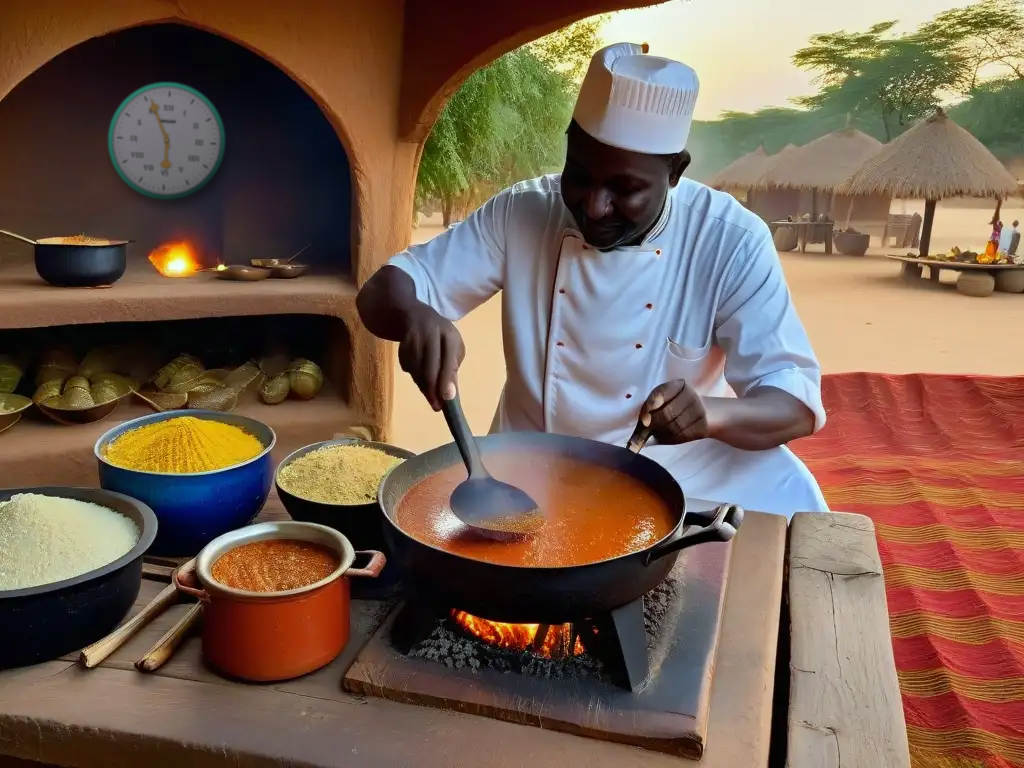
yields h=5 m=56
